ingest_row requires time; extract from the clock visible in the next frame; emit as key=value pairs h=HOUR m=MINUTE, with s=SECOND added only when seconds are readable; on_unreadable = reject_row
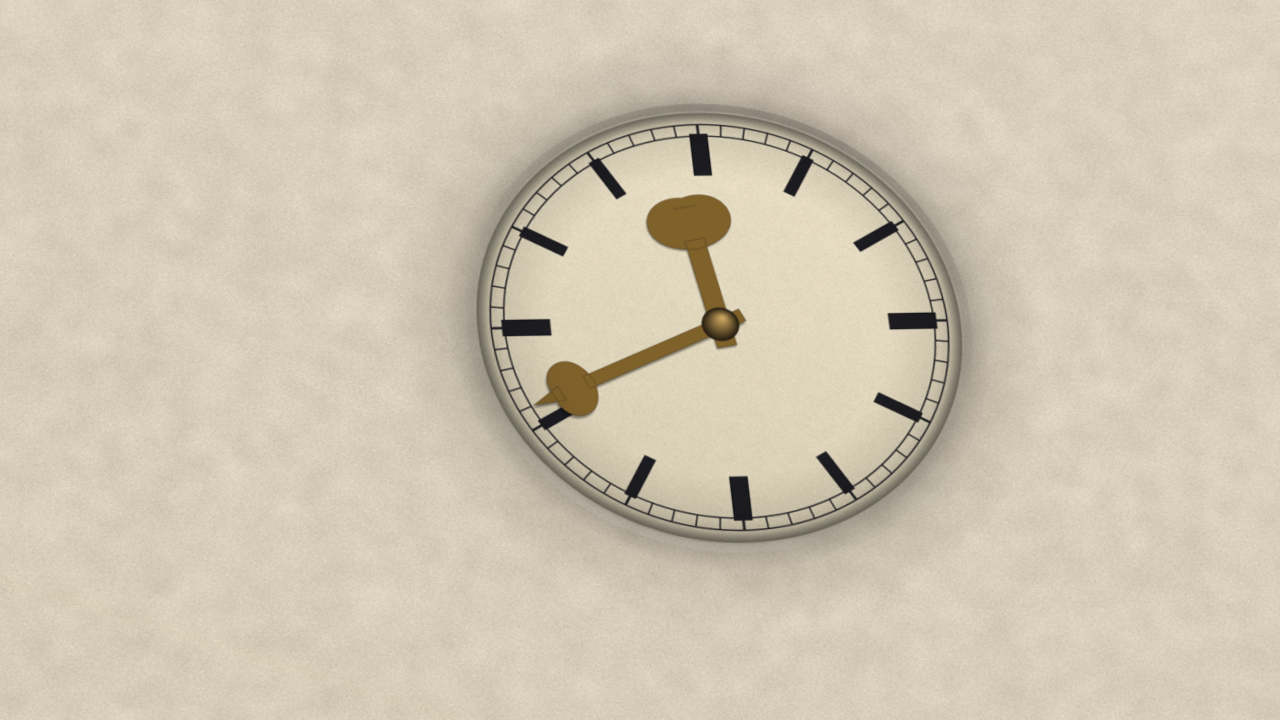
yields h=11 m=41
